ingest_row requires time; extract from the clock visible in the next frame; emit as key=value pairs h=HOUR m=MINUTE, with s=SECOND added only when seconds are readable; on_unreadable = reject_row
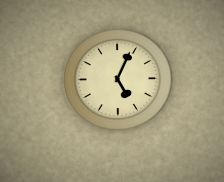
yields h=5 m=4
